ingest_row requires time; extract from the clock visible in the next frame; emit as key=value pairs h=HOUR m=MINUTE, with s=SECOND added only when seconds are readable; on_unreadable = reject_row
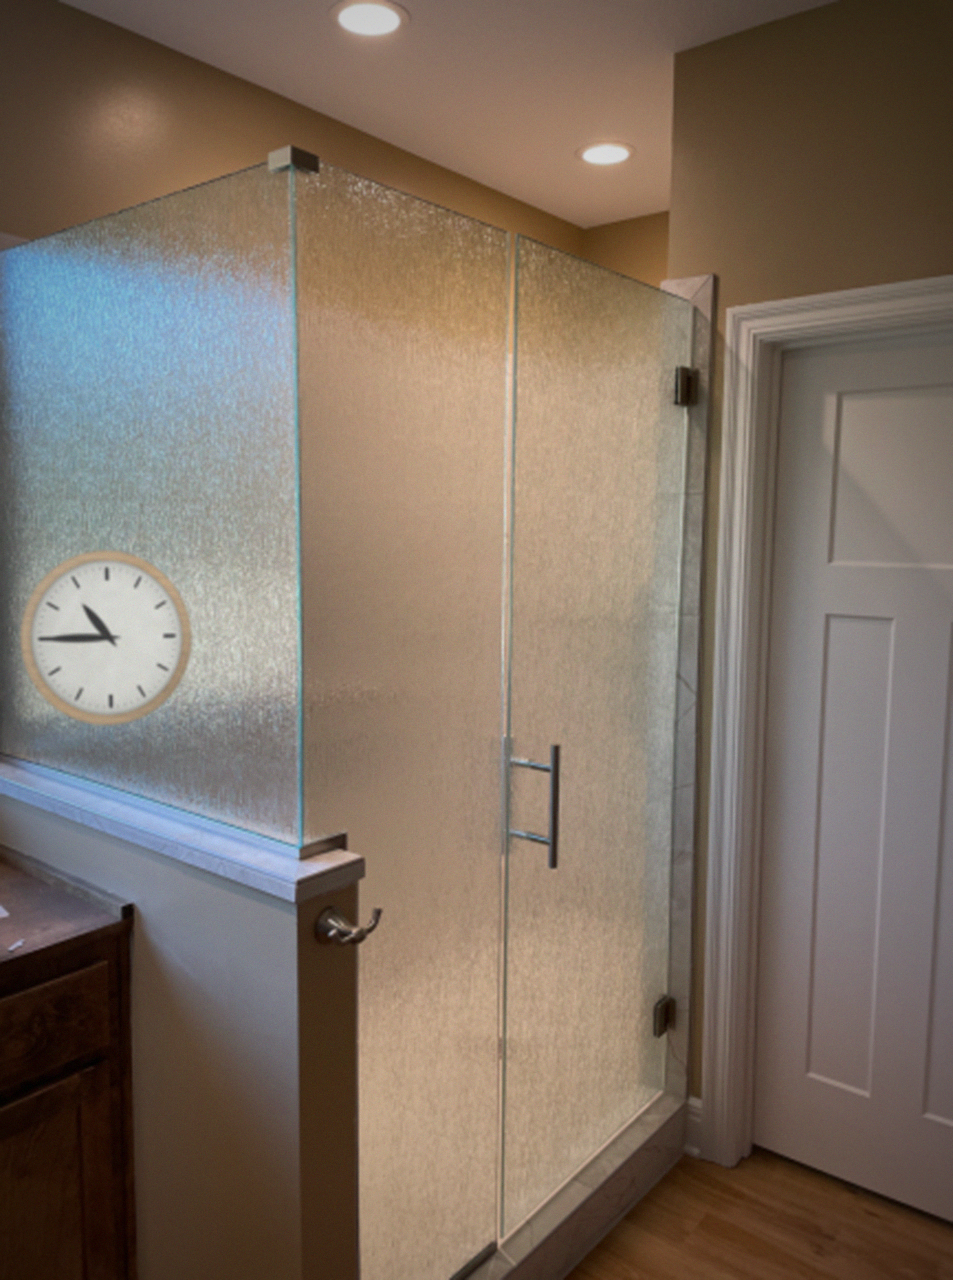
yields h=10 m=45
